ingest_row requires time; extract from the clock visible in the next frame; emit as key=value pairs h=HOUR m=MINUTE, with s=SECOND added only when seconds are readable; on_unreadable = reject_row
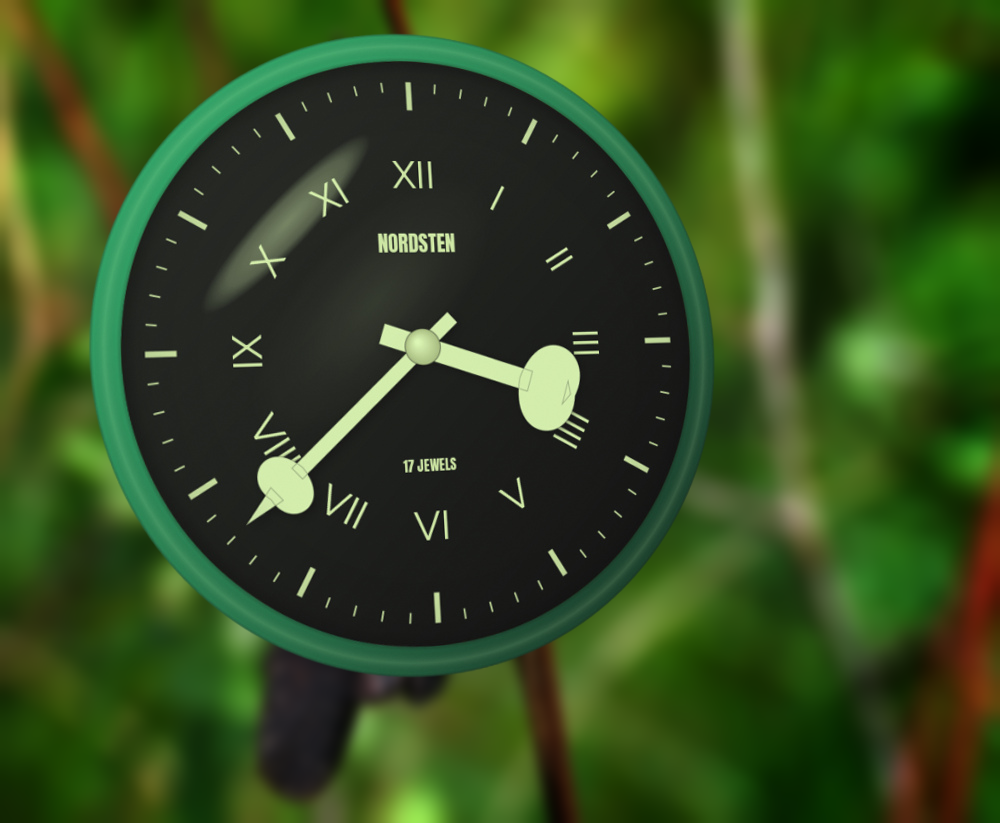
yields h=3 m=38
